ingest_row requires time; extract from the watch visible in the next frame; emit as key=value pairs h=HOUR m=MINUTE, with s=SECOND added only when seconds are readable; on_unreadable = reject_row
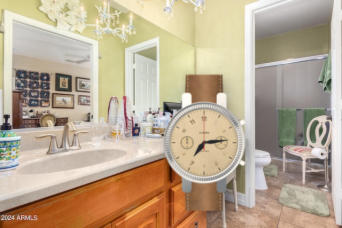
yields h=7 m=14
